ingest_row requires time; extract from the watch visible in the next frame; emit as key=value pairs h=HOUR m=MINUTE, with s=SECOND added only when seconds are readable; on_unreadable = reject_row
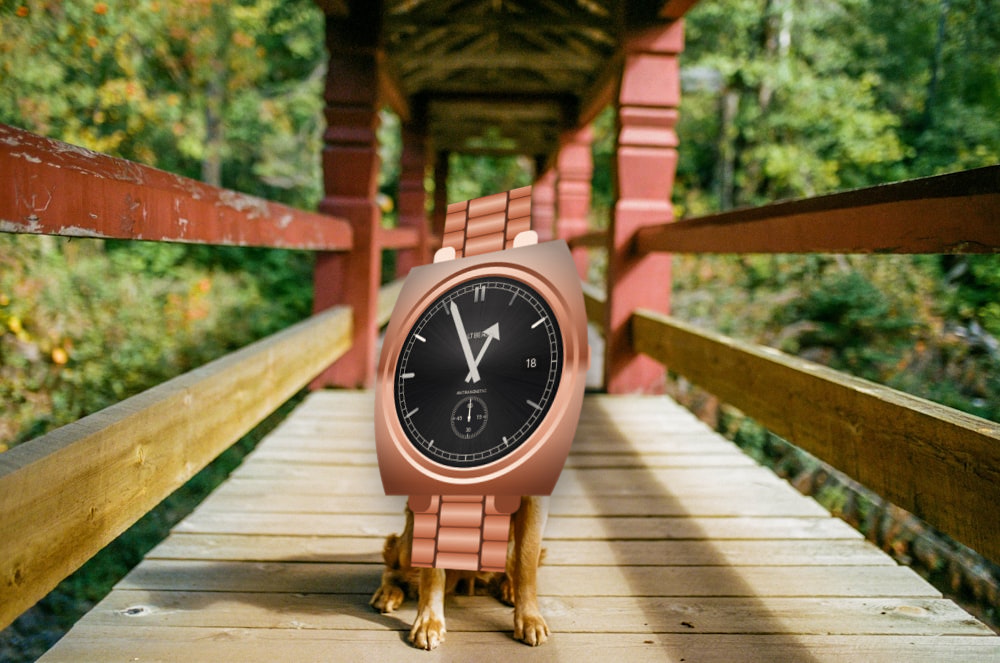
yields h=12 m=56
